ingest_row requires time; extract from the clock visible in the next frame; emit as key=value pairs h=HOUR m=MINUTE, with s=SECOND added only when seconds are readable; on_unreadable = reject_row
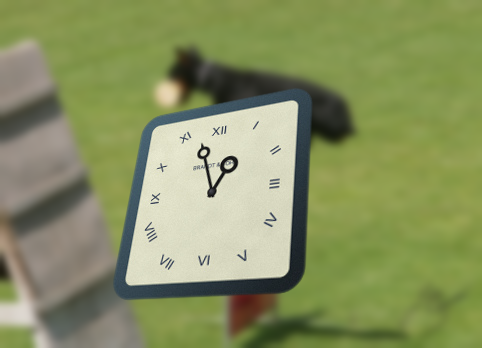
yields h=12 m=57
